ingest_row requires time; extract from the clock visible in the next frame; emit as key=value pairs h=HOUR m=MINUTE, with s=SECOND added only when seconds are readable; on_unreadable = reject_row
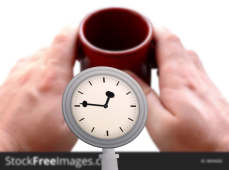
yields h=12 m=46
